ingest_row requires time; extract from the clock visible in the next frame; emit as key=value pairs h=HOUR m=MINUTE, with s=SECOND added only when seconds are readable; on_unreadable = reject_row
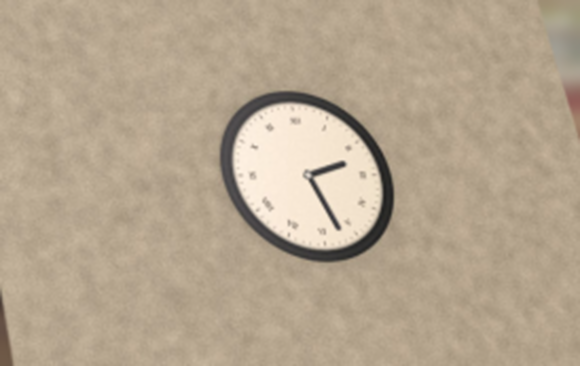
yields h=2 m=27
